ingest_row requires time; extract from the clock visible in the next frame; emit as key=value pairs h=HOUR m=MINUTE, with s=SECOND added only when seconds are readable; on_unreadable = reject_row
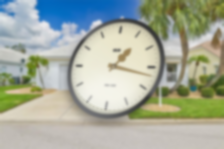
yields h=1 m=17
